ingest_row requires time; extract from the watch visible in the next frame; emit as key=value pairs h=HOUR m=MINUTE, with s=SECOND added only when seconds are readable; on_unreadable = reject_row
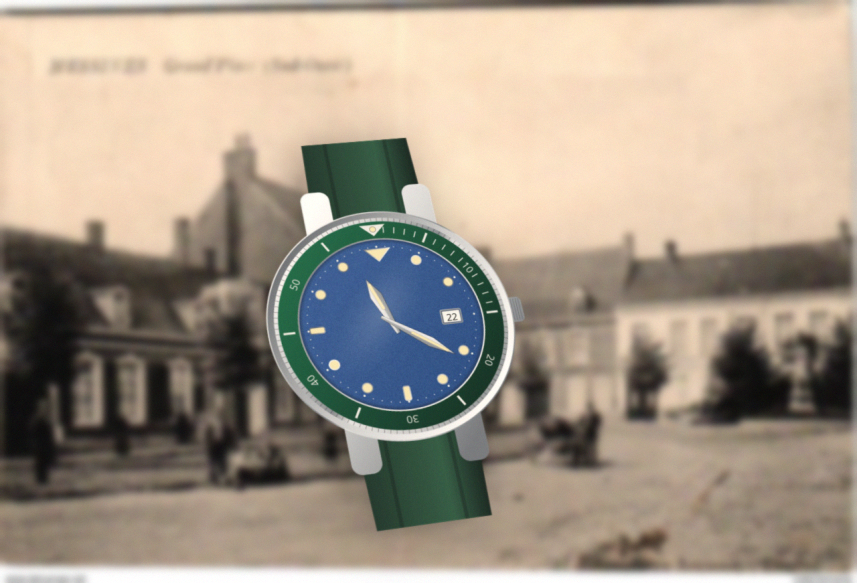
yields h=11 m=21
